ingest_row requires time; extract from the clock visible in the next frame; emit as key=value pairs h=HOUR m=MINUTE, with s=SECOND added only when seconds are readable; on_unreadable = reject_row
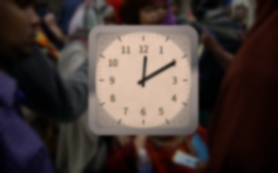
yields h=12 m=10
